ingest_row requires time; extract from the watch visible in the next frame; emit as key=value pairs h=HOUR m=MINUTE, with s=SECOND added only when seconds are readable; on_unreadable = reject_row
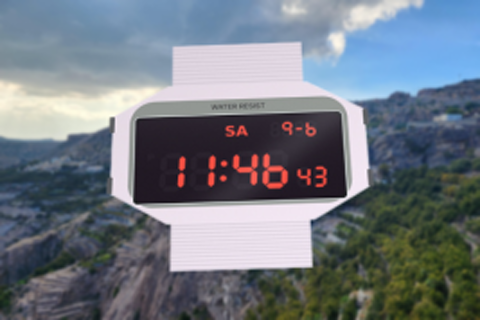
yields h=11 m=46 s=43
